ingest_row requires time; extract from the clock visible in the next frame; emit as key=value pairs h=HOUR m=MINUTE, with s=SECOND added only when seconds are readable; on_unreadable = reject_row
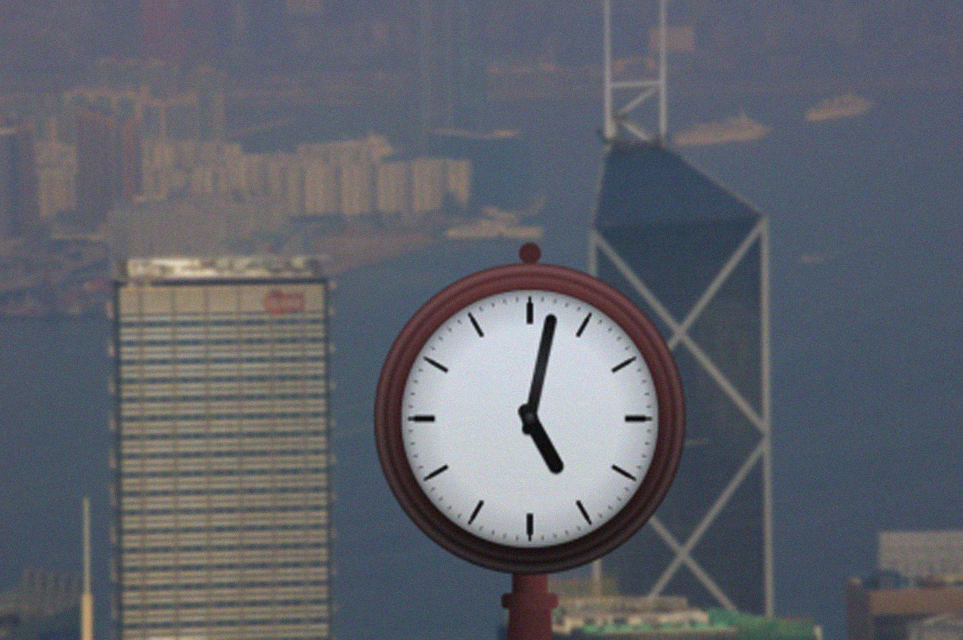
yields h=5 m=2
